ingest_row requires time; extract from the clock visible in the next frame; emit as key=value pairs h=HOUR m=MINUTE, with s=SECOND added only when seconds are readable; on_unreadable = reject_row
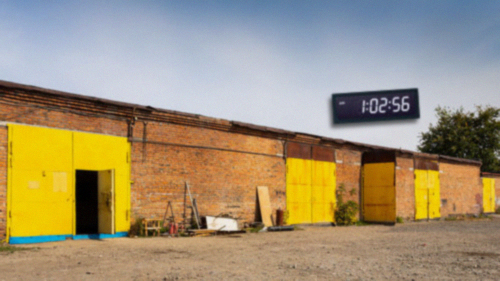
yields h=1 m=2 s=56
